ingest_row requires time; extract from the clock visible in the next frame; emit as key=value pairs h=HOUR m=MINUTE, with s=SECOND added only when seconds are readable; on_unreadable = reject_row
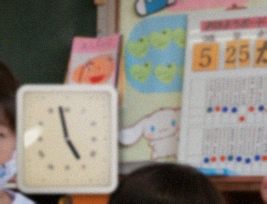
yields h=4 m=58
